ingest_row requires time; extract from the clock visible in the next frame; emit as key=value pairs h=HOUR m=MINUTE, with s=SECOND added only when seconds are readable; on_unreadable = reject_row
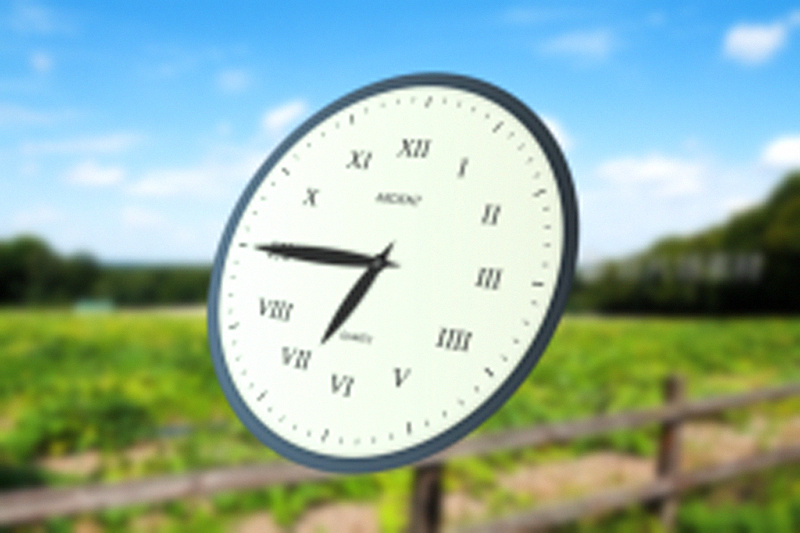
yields h=6 m=45
